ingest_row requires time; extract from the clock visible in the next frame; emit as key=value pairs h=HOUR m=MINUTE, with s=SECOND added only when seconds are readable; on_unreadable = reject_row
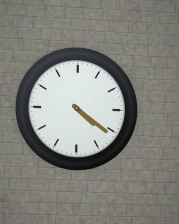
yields h=4 m=21
